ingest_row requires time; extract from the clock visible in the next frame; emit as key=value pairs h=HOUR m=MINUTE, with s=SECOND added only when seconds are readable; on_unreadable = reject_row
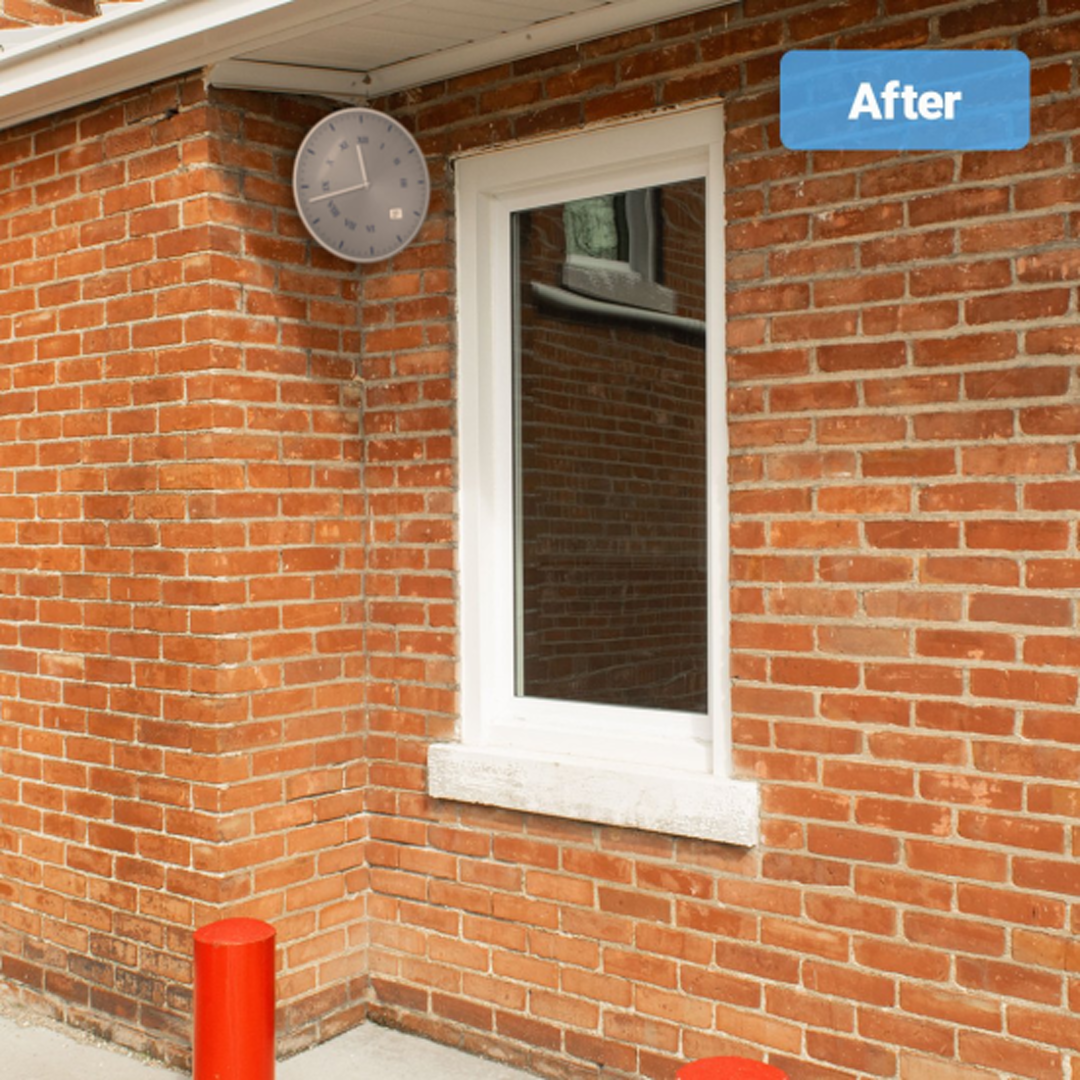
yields h=11 m=43
